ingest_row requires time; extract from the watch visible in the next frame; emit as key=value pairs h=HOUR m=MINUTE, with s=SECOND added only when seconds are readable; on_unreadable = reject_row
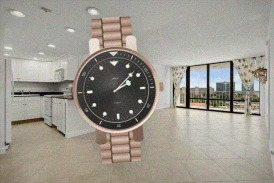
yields h=2 m=8
